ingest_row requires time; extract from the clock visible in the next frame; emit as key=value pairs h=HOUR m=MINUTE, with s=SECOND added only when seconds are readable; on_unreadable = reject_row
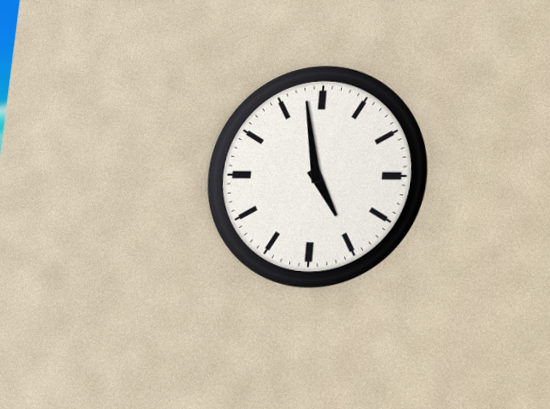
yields h=4 m=58
